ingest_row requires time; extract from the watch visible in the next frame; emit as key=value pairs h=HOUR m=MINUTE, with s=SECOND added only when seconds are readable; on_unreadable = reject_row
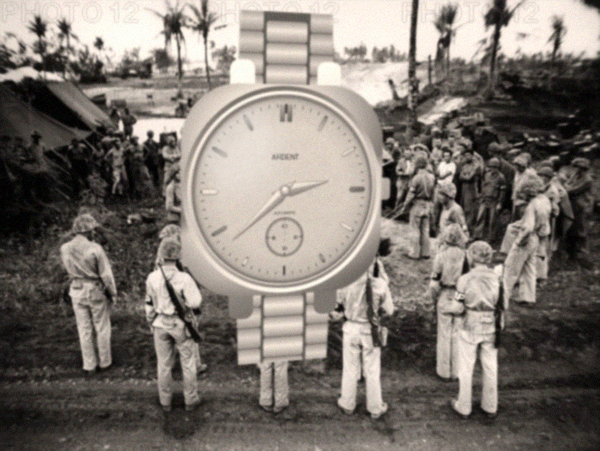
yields h=2 m=38
